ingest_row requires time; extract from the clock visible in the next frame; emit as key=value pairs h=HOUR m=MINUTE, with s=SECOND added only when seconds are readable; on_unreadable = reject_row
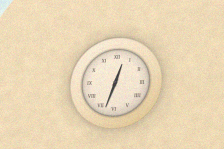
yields h=12 m=33
